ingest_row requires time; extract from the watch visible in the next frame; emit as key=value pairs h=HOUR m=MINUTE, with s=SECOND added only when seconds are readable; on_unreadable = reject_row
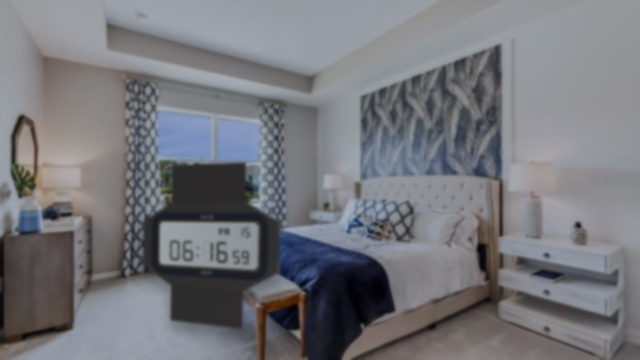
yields h=6 m=16
